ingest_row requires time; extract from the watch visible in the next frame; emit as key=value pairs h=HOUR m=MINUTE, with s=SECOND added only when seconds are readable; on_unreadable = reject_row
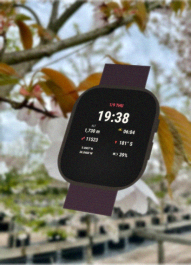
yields h=19 m=38
